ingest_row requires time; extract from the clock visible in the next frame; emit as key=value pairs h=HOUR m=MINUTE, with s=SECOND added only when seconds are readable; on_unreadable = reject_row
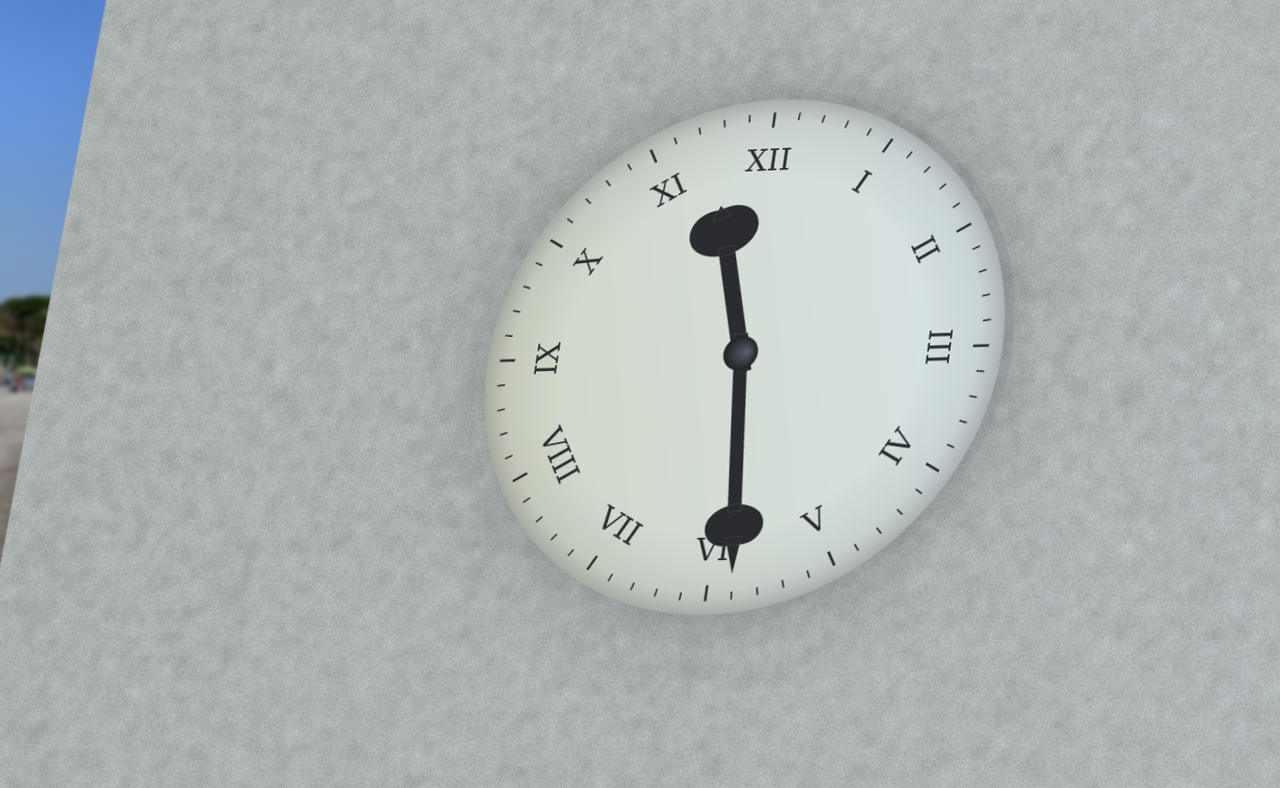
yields h=11 m=29
